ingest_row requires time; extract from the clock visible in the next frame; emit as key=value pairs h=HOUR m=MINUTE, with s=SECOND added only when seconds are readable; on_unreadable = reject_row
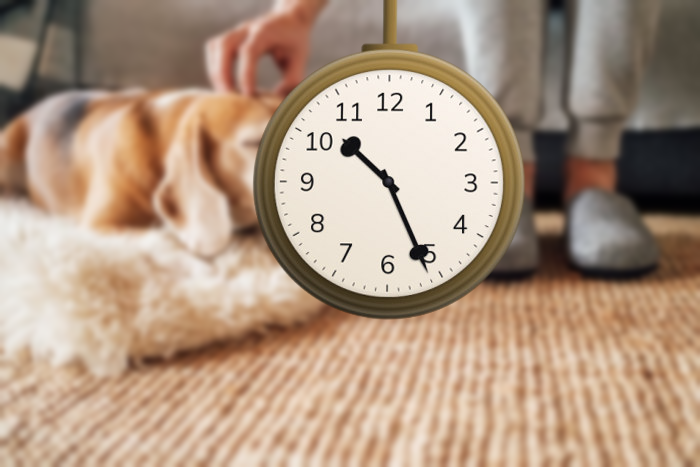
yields h=10 m=26
